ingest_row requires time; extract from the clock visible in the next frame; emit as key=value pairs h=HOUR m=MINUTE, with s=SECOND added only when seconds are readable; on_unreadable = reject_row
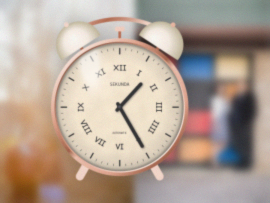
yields h=1 m=25
